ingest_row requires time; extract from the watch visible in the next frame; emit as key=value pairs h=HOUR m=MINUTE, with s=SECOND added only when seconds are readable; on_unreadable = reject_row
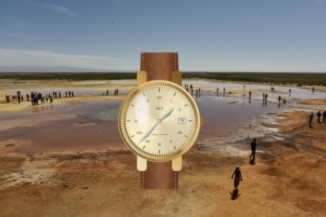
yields h=1 m=37
